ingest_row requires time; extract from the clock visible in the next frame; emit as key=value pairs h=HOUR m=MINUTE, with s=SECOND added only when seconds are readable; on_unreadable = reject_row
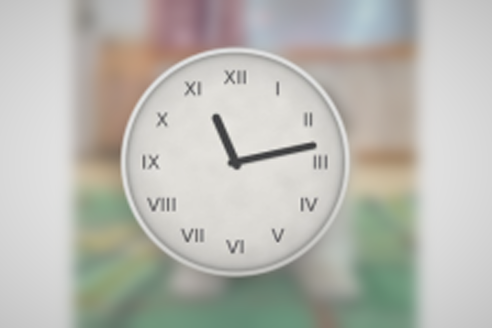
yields h=11 m=13
